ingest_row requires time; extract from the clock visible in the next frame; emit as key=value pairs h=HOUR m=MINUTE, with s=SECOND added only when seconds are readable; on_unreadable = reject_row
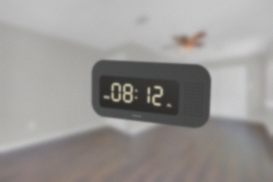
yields h=8 m=12
